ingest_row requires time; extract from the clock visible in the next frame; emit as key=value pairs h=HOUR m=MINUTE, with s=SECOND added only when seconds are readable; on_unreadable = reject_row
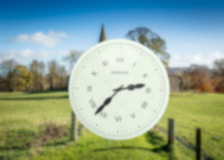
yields h=2 m=37
